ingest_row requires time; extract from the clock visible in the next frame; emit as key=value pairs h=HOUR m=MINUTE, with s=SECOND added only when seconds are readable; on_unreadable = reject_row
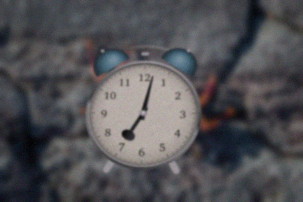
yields h=7 m=2
